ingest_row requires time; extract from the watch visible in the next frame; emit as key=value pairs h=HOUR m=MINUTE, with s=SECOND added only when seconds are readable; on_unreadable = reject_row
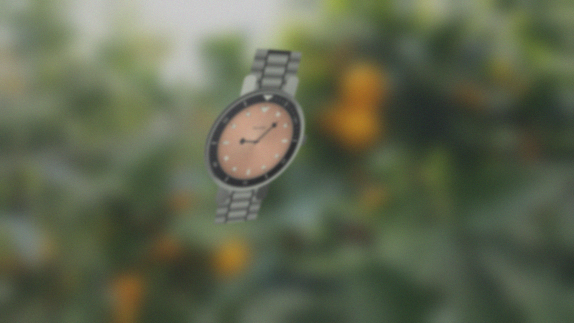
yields h=9 m=7
